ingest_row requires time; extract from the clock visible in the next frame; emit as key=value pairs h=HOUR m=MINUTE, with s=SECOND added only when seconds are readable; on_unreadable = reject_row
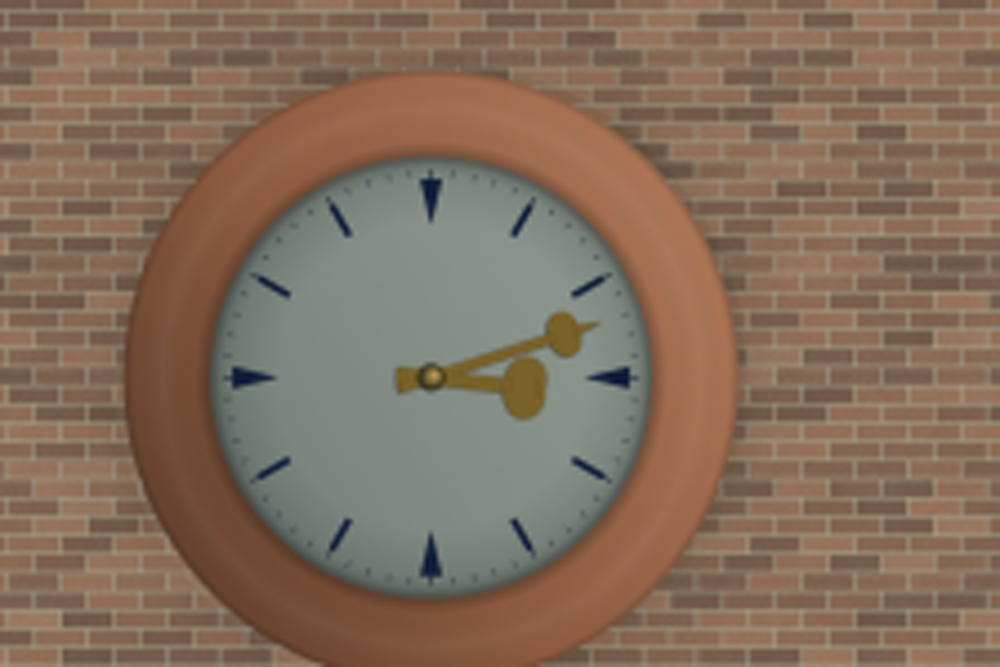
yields h=3 m=12
